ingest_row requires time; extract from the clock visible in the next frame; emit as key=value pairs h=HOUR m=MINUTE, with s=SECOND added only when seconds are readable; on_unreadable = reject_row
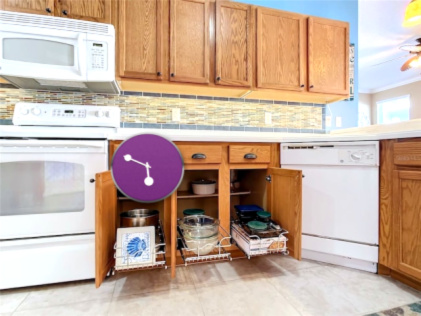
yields h=5 m=49
